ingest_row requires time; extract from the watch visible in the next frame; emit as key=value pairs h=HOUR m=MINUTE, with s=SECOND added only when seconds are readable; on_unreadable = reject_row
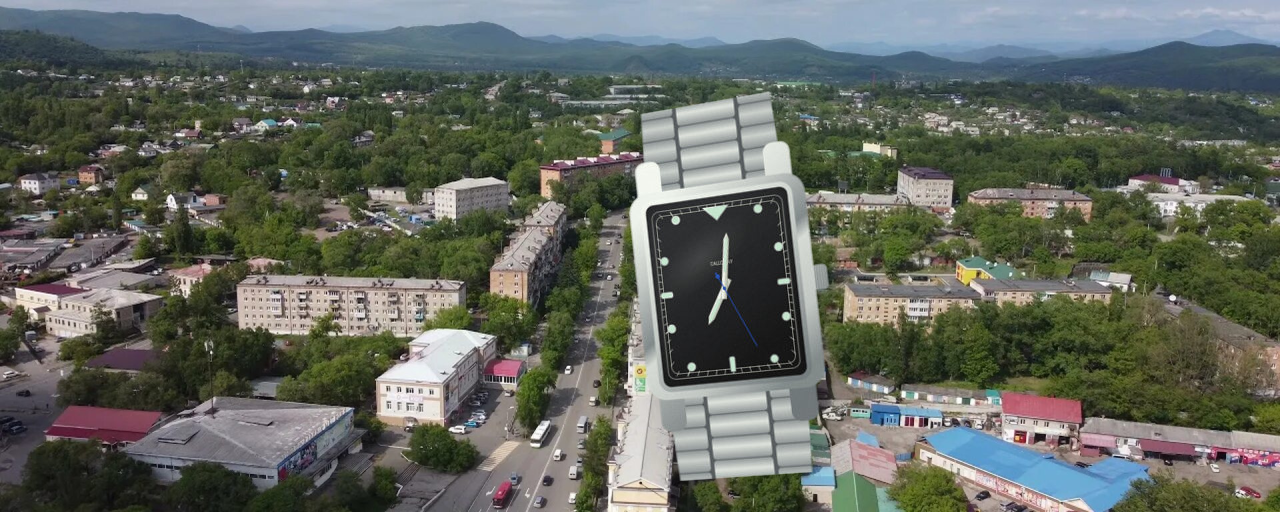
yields h=7 m=1 s=26
